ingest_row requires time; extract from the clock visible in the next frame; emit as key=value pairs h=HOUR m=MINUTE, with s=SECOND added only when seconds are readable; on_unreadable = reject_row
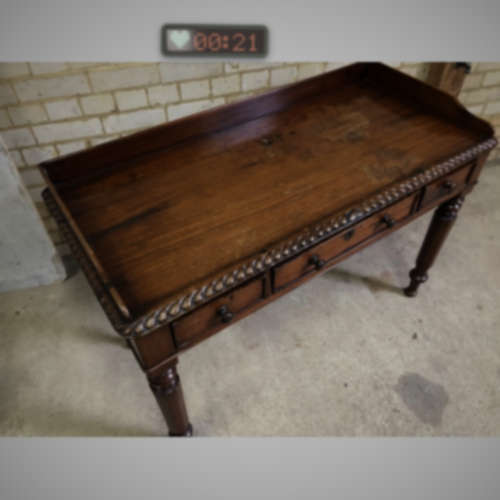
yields h=0 m=21
